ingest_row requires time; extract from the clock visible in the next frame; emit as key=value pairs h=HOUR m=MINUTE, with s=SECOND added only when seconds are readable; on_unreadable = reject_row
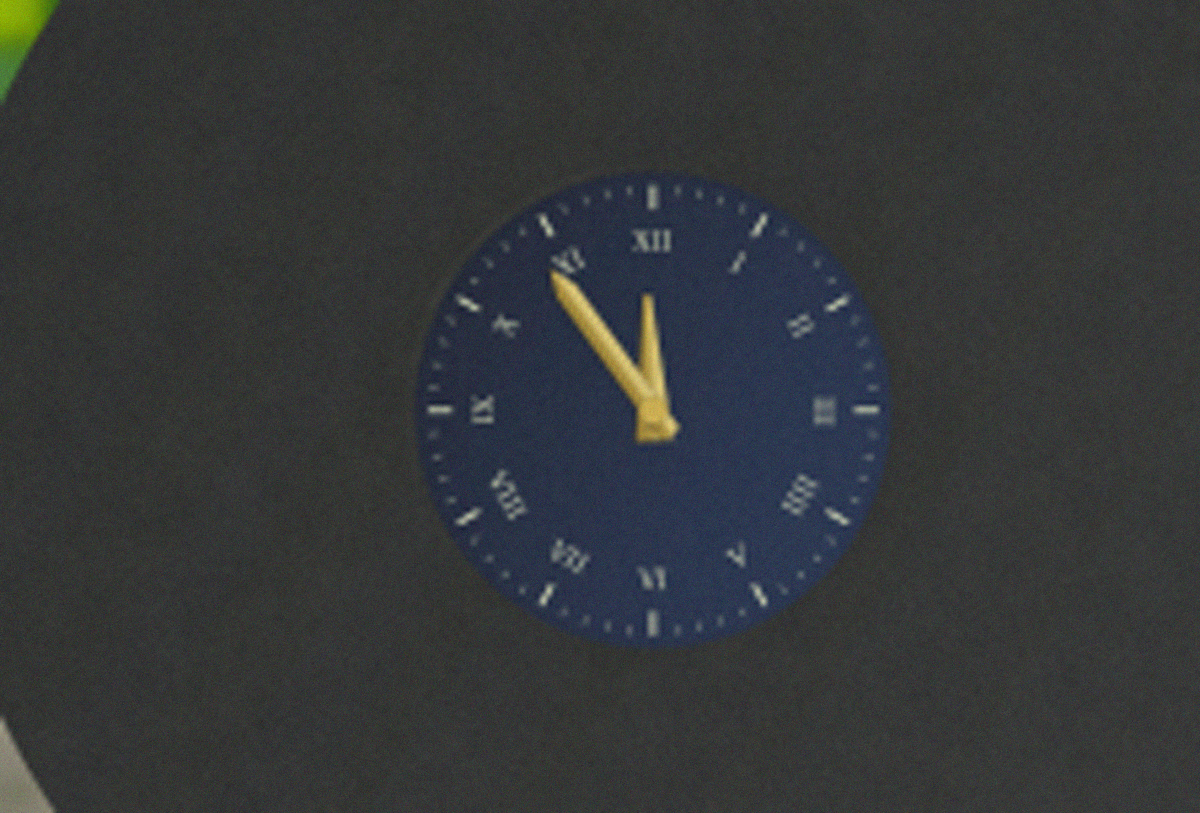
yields h=11 m=54
